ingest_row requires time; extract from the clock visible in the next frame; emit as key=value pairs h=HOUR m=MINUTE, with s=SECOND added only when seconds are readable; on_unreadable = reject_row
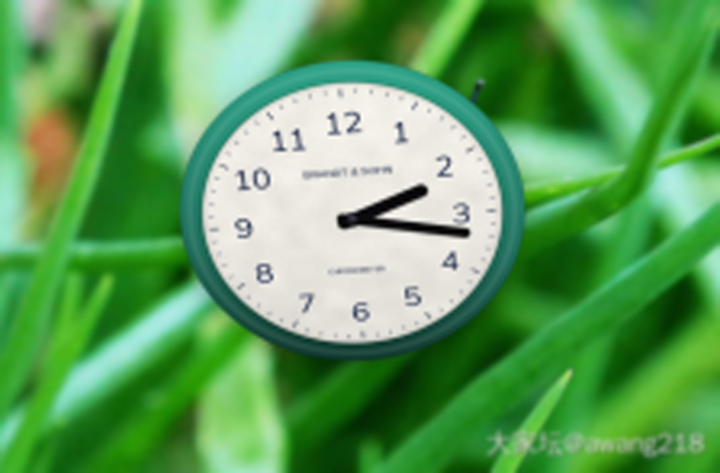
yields h=2 m=17
